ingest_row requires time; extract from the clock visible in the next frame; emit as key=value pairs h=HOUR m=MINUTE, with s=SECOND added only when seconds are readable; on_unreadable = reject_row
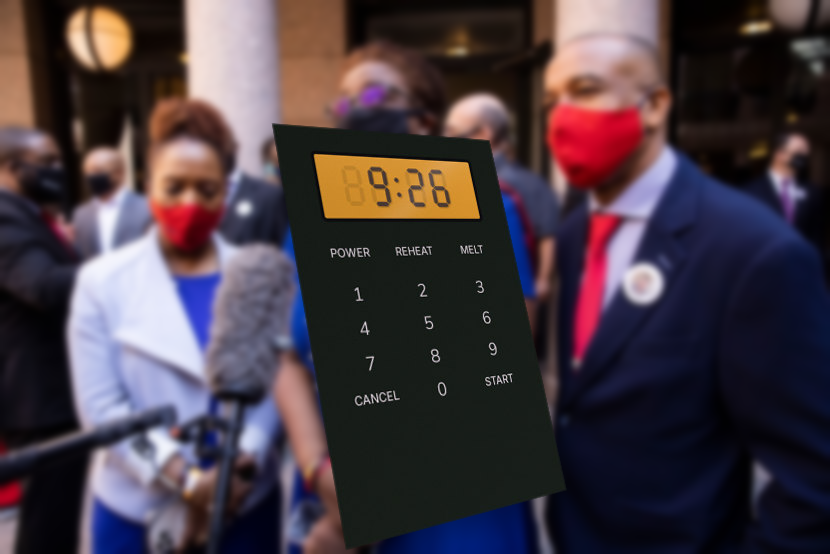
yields h=9 m=26
